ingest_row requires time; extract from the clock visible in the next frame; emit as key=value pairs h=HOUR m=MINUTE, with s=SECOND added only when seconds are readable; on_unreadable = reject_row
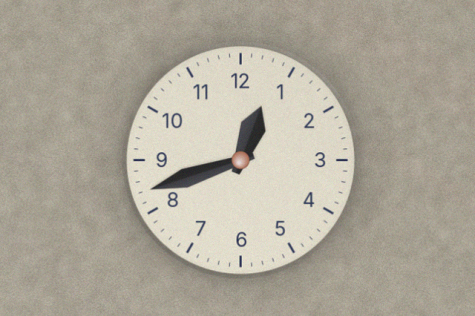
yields h=12 m=42
